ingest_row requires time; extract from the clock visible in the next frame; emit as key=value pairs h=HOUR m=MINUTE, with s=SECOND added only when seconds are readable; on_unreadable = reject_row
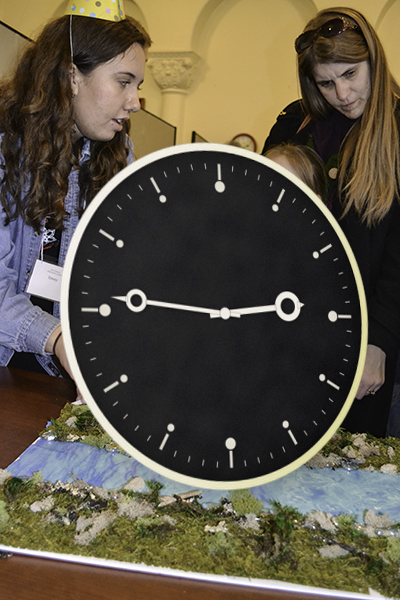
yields h=2 m=46
